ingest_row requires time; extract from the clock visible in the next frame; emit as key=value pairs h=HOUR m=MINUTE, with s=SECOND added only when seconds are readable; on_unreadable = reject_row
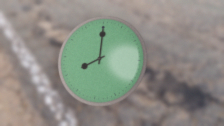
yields h=8 m=0
